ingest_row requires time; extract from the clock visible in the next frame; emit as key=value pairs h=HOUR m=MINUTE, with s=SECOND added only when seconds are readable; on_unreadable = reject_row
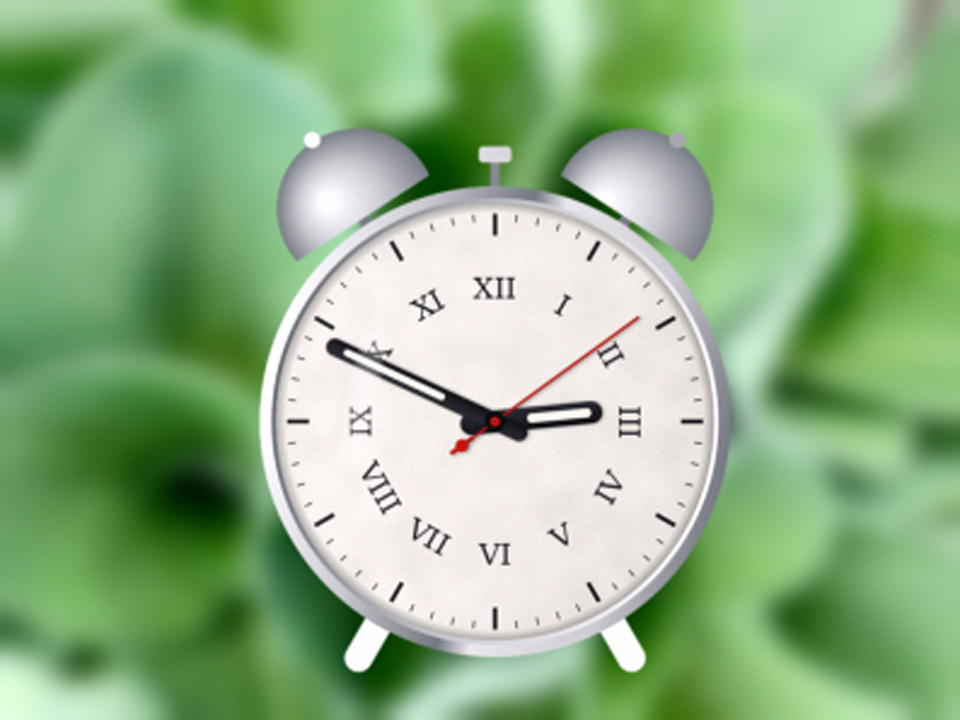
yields h=2 m=49 s=9
